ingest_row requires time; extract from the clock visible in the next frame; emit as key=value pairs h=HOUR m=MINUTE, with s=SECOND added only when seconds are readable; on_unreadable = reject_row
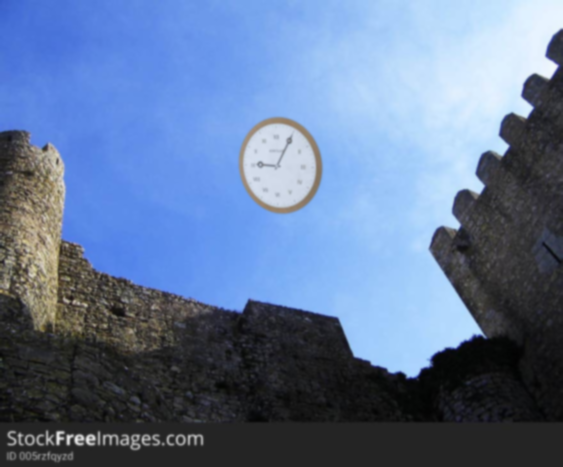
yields h=9 m=5
